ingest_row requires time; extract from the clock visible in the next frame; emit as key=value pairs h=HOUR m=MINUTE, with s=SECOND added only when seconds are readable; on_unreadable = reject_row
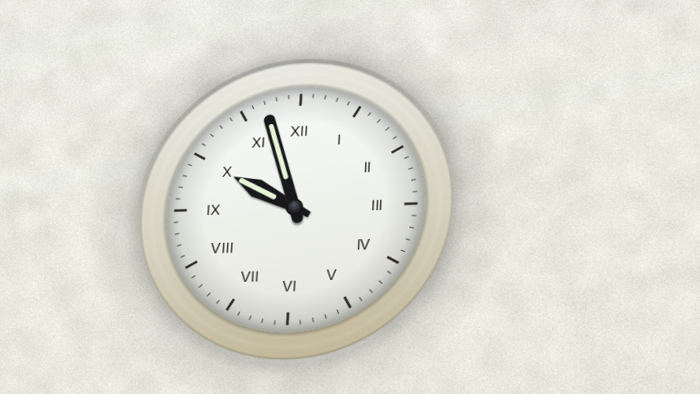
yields h=9 m=57
